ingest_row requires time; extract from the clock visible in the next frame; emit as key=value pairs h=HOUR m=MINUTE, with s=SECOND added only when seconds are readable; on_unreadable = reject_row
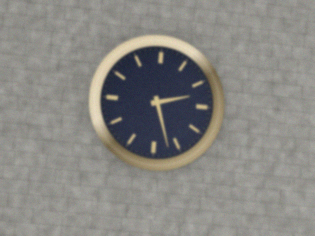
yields h=2 m=27
